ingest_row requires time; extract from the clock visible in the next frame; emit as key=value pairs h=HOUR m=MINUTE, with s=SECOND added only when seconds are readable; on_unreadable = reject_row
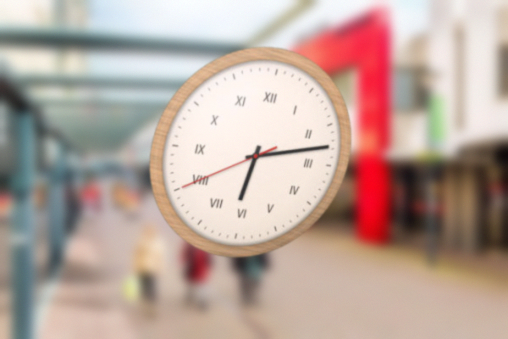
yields h=6 m=12 s=40
